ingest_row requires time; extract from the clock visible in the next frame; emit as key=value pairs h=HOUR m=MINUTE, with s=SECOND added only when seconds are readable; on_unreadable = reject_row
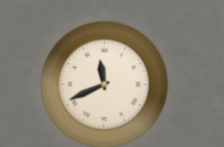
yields h=11 m=41
